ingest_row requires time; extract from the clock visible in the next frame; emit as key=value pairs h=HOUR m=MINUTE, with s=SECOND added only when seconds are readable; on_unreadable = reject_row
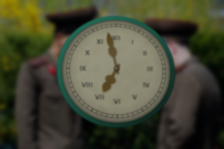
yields h=6 m=58
